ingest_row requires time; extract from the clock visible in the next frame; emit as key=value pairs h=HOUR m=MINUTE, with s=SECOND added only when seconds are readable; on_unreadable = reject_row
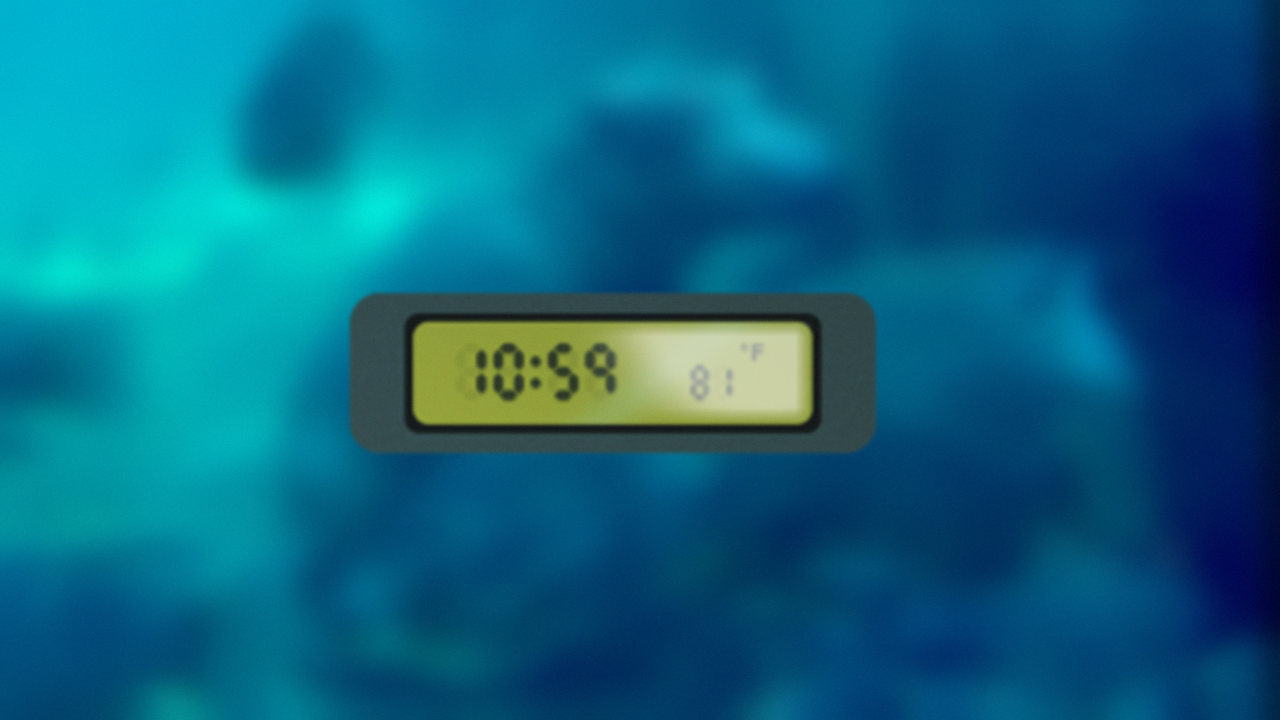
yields h=10 m=59
